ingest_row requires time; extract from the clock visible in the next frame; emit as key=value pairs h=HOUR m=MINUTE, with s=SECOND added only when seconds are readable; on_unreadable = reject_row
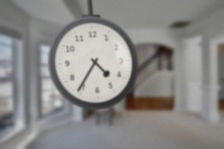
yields h=4 m=36
